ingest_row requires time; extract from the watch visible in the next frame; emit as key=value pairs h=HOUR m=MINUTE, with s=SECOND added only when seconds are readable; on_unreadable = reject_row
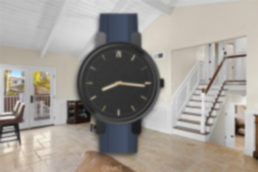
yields h=8 m=16
